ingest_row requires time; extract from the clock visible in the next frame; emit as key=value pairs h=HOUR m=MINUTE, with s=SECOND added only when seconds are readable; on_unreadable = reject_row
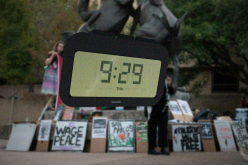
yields h=9 m=29
